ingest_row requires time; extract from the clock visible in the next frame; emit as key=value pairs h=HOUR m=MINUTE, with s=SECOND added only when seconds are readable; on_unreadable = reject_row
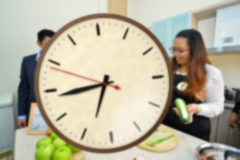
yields h=6 m=43 s=49
